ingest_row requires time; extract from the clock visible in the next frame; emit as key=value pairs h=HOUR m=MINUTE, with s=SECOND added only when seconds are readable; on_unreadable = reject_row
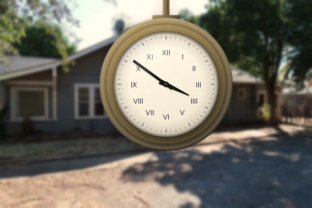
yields h=3 m=51
